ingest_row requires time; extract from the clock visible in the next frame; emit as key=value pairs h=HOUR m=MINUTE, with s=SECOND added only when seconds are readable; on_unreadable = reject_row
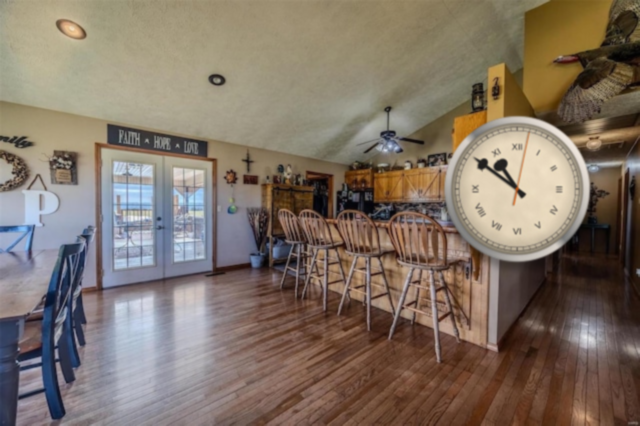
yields h=10 m=51 s=2
